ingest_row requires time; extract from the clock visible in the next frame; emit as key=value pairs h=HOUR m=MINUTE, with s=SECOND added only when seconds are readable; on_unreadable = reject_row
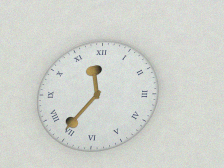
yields h=11 m=36
